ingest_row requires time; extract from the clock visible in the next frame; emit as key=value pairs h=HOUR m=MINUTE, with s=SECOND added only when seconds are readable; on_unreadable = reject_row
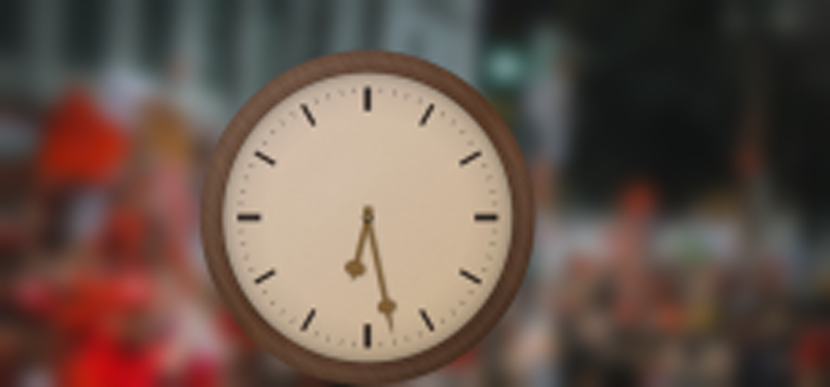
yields h=6 m=28
